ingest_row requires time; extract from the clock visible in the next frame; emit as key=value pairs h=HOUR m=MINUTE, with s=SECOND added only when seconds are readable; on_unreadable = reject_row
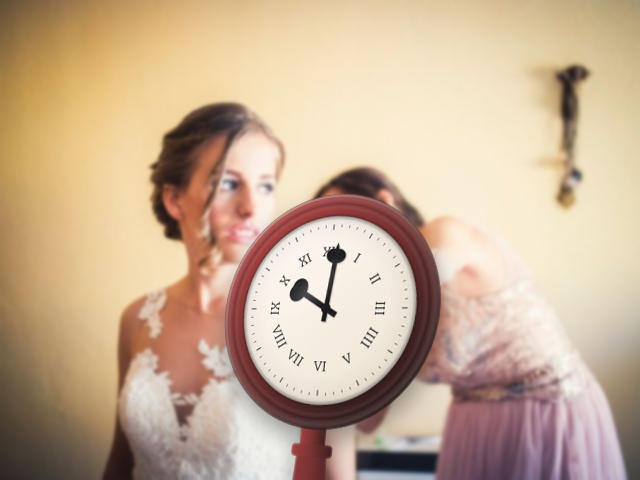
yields h=10 m=1
